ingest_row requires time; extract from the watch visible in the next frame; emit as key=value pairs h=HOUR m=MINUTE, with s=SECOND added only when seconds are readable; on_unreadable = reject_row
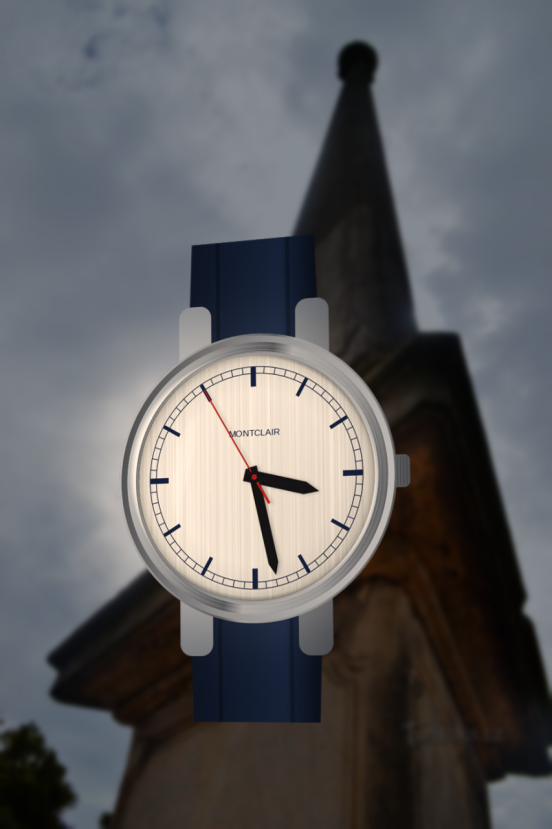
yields h=3 m=27 s=55
